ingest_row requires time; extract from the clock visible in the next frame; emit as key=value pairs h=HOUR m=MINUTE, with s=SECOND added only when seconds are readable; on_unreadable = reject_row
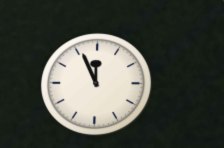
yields h=11 m=56
